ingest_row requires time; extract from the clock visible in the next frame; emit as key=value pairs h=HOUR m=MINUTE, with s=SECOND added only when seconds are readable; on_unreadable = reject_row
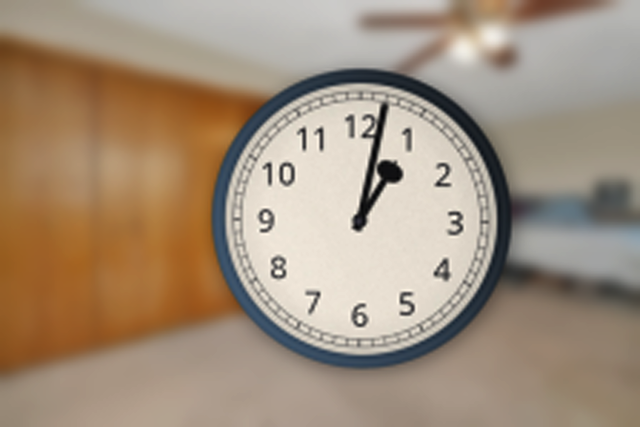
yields h=1 m=2
